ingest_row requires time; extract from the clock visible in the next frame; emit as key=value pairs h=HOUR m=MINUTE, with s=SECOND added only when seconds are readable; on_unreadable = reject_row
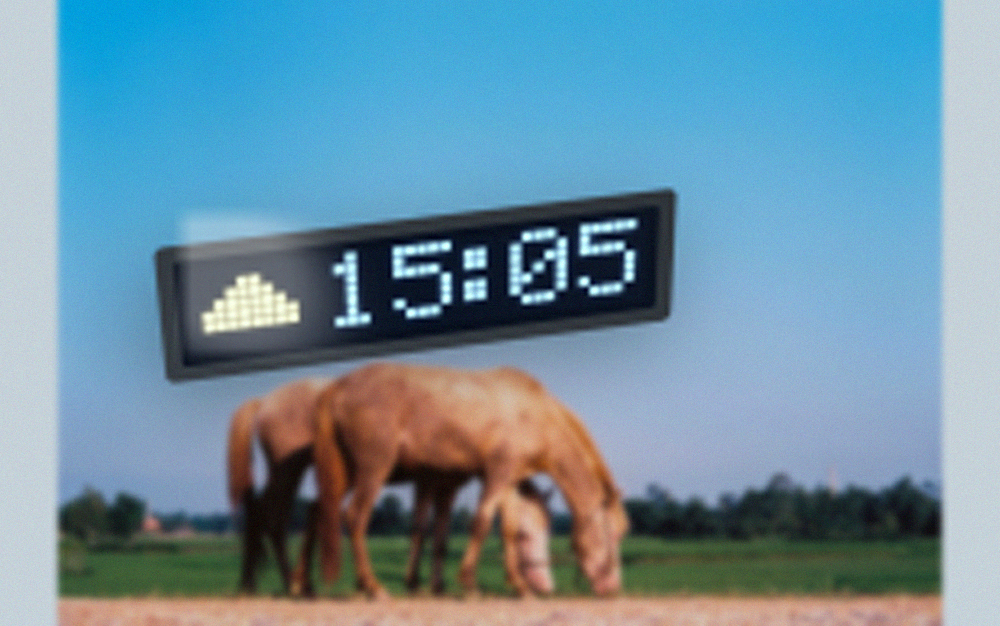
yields h=15 m=5
